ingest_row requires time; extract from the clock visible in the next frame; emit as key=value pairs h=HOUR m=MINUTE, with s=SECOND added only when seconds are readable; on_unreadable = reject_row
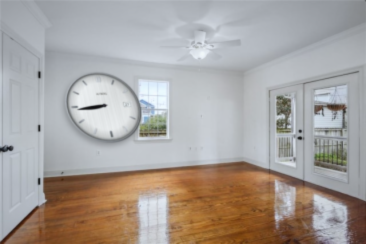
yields h=8 m=44
